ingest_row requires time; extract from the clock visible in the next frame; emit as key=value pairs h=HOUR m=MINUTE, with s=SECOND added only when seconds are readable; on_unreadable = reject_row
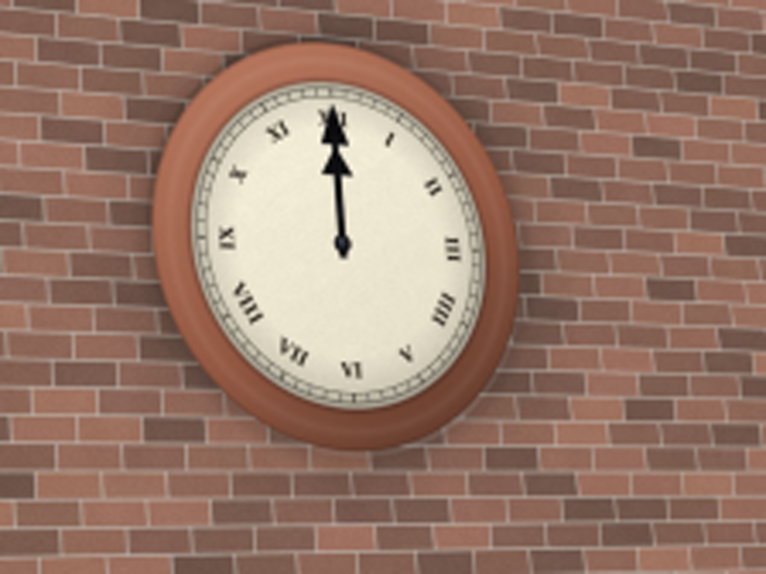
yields h=12 m=0
